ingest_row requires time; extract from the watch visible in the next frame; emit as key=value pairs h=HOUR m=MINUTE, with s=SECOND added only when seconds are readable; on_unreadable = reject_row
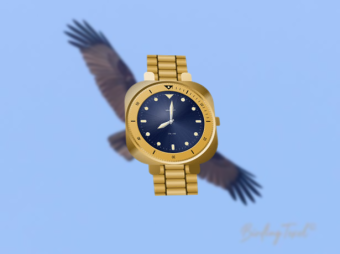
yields h=8 m=1
